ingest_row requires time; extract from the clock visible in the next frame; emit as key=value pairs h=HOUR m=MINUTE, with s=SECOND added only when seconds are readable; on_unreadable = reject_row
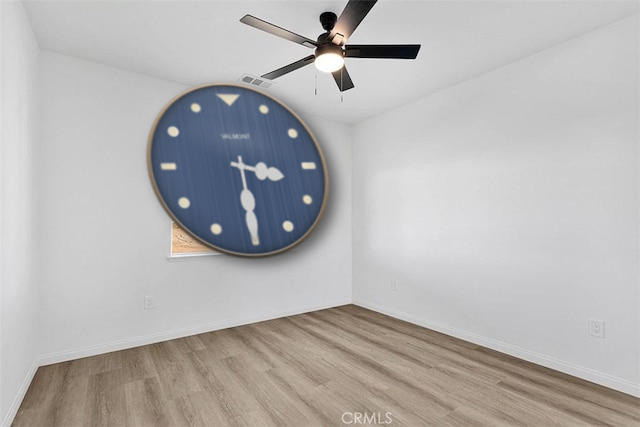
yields h=3 m=30
